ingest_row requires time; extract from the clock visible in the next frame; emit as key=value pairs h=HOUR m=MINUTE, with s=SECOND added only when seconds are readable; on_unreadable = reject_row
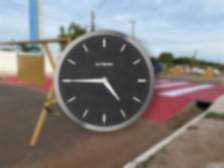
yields h=4 m=45
